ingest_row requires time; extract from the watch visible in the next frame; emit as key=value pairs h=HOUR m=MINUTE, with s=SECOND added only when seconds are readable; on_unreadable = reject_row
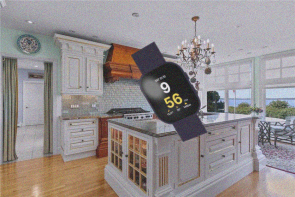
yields h=9 m=56
